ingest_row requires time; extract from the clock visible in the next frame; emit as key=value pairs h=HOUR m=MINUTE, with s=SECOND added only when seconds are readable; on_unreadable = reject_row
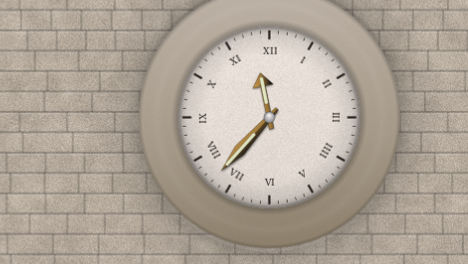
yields h=11 m=37
